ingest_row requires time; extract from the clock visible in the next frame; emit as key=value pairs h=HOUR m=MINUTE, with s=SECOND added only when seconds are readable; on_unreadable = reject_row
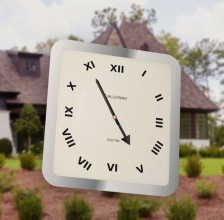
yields h=4 m=55
